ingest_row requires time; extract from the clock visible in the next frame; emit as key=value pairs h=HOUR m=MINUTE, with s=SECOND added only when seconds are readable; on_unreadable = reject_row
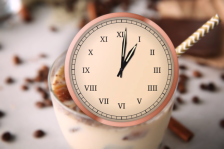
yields h=1 m=1
